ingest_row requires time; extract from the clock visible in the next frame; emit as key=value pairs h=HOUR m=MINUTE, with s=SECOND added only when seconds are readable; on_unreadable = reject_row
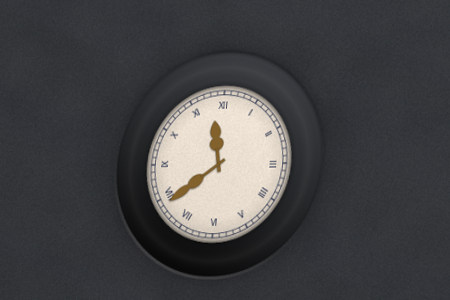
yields h=11 m=39
